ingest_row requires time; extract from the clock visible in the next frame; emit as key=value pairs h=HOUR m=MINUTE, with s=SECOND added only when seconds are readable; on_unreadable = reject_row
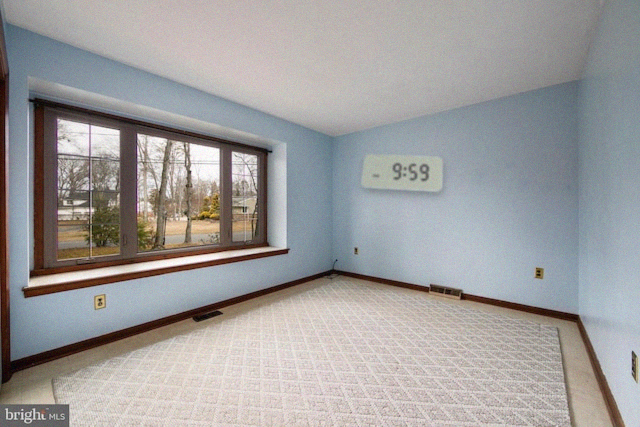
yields h=9 m=59
